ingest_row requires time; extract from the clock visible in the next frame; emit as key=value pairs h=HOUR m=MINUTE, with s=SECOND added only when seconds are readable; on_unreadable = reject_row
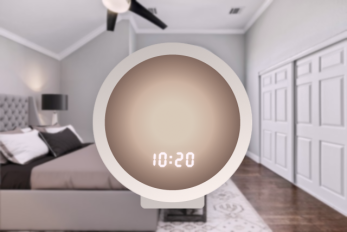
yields h=10 m=20
